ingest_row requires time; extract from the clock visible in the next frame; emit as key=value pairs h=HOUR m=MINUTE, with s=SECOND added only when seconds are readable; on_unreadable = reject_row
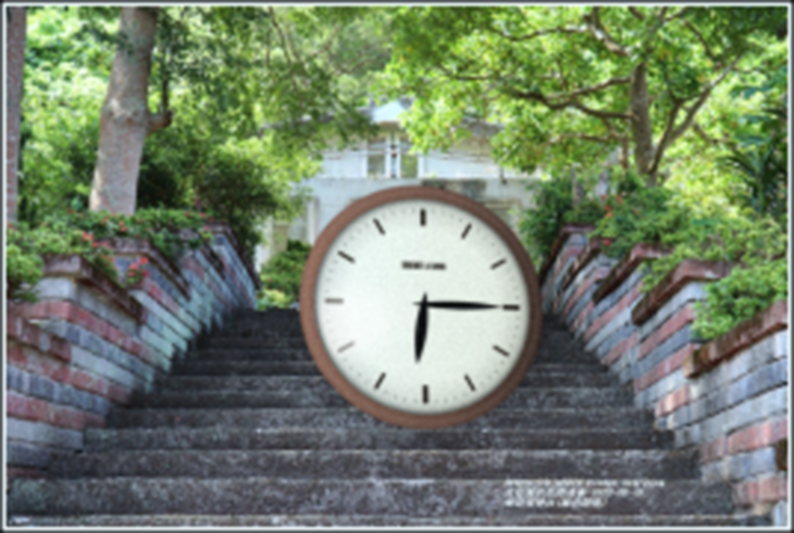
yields h=6 m=15
